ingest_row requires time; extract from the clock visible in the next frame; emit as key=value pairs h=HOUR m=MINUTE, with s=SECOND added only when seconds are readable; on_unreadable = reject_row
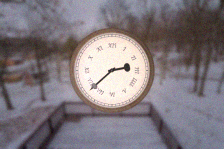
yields h=2 m=38
